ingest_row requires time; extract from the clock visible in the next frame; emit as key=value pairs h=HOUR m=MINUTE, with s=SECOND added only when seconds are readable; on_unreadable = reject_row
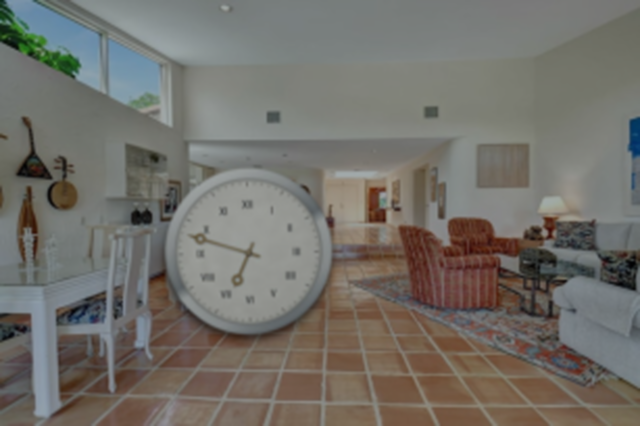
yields h=6 m=48
